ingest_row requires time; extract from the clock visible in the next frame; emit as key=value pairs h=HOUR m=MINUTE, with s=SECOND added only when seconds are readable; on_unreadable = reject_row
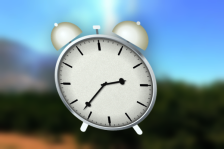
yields h=2 m=37
